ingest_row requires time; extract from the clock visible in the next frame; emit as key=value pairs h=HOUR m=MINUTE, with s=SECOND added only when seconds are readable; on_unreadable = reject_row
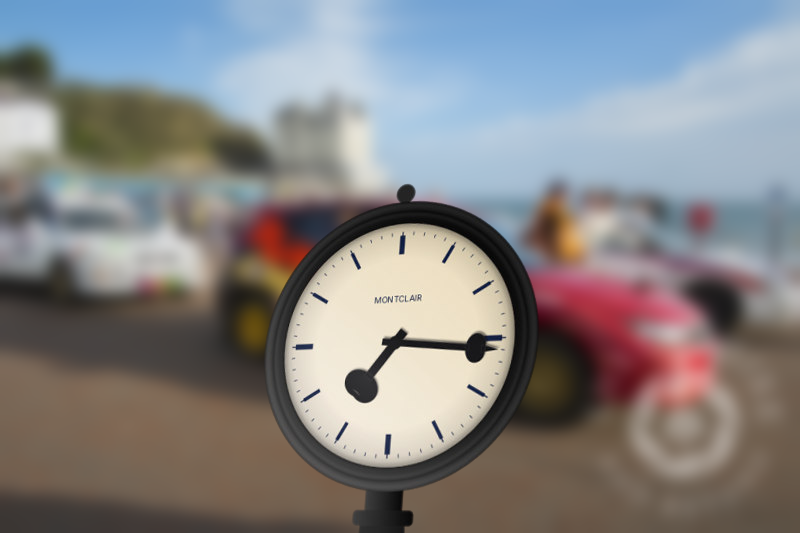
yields h=7 m=16
